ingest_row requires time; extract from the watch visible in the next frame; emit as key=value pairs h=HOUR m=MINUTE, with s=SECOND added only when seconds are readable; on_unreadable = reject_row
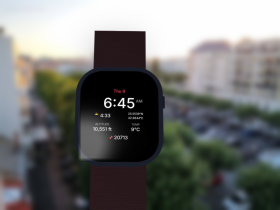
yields h=6 m=45
